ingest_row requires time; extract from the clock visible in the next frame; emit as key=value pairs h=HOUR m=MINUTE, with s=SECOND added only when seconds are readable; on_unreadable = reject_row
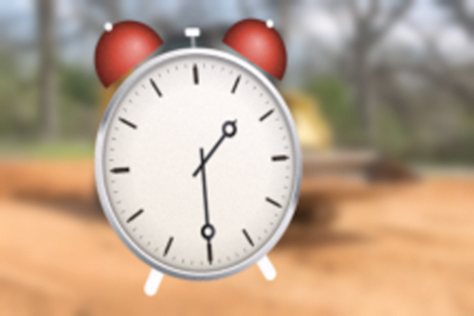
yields h=1 m=30
